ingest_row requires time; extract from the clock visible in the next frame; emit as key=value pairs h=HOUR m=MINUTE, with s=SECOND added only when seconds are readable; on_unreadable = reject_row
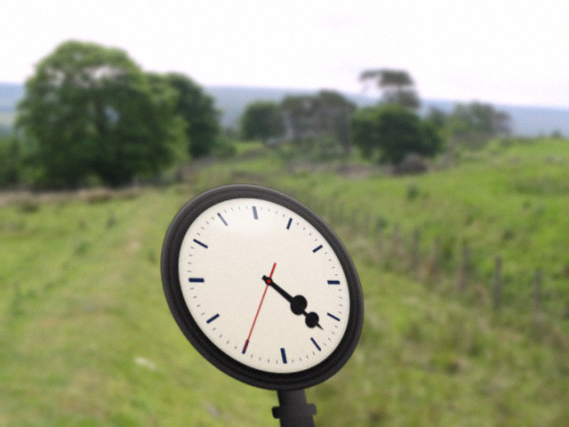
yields h=4 m=22 s=35
